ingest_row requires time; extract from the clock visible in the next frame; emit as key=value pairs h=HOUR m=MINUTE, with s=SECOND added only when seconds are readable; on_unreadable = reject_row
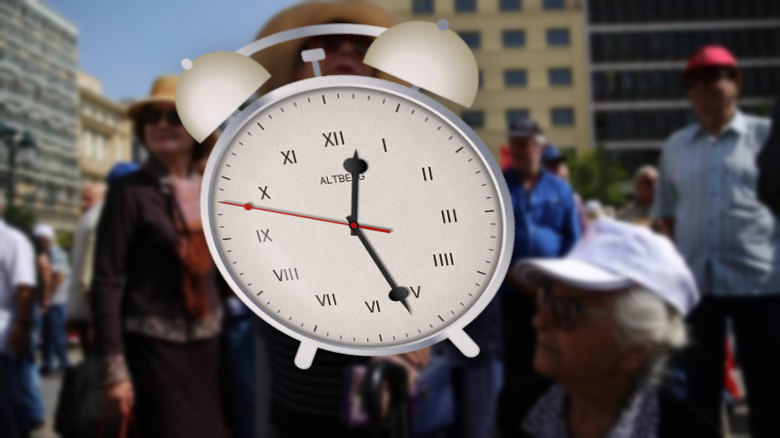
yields h=12 m=26 s=48
